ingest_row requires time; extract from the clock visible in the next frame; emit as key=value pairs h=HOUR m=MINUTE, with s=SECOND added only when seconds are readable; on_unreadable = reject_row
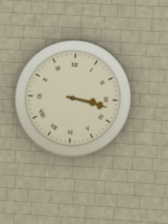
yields h=3 m=17
